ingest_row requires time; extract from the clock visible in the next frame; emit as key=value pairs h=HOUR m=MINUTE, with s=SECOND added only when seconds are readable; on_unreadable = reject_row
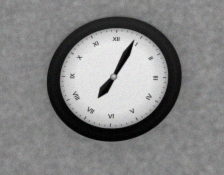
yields h=7 m=4
